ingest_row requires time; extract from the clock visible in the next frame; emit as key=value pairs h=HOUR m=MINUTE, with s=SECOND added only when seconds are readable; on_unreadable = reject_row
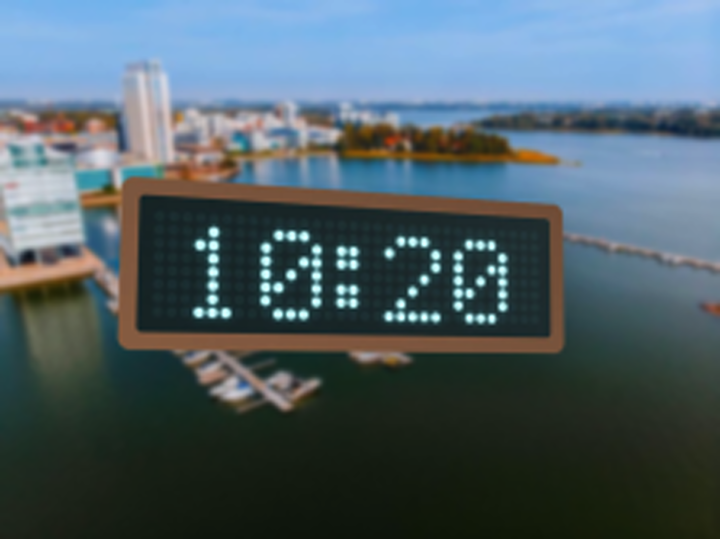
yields h=10 m=20
